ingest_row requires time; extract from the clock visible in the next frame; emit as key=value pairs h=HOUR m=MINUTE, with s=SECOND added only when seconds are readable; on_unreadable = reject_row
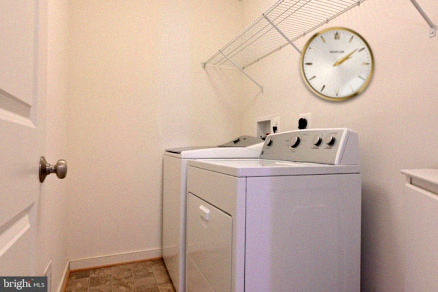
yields h=2 m=9
